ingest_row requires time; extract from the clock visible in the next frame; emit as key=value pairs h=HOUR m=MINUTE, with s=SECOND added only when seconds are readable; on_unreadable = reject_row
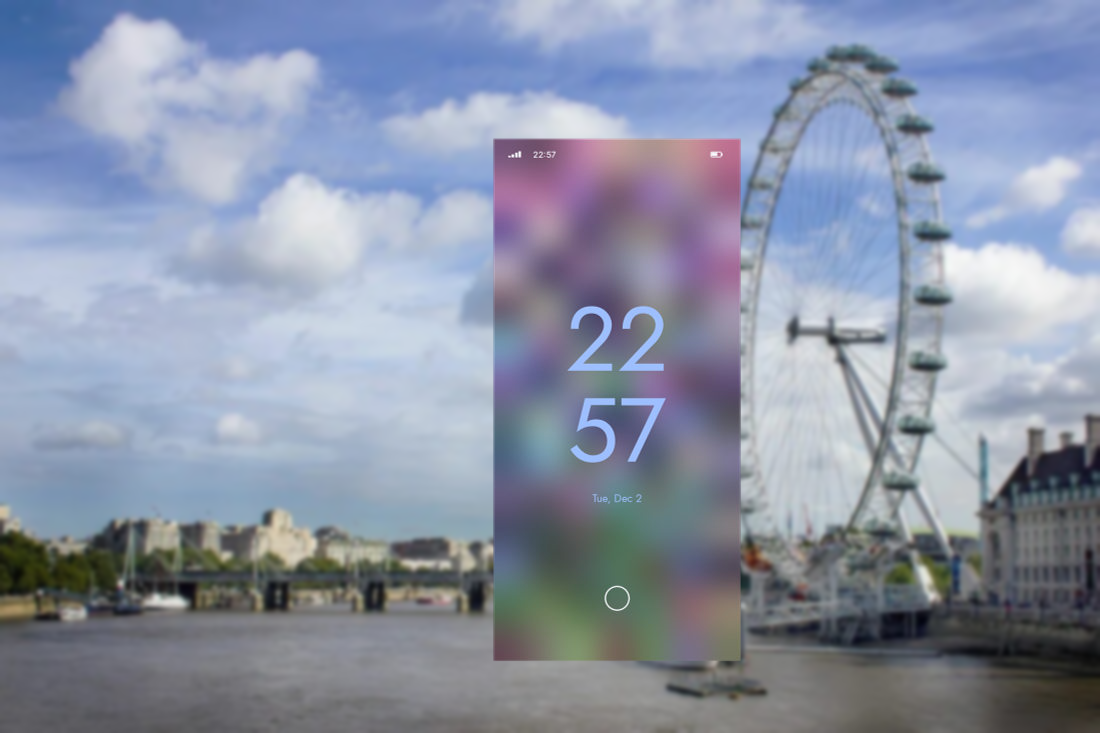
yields h=22 m=57
